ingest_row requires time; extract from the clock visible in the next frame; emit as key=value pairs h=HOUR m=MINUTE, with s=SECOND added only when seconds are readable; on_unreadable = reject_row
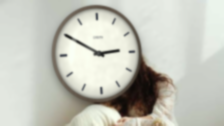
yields h=2 m=50
